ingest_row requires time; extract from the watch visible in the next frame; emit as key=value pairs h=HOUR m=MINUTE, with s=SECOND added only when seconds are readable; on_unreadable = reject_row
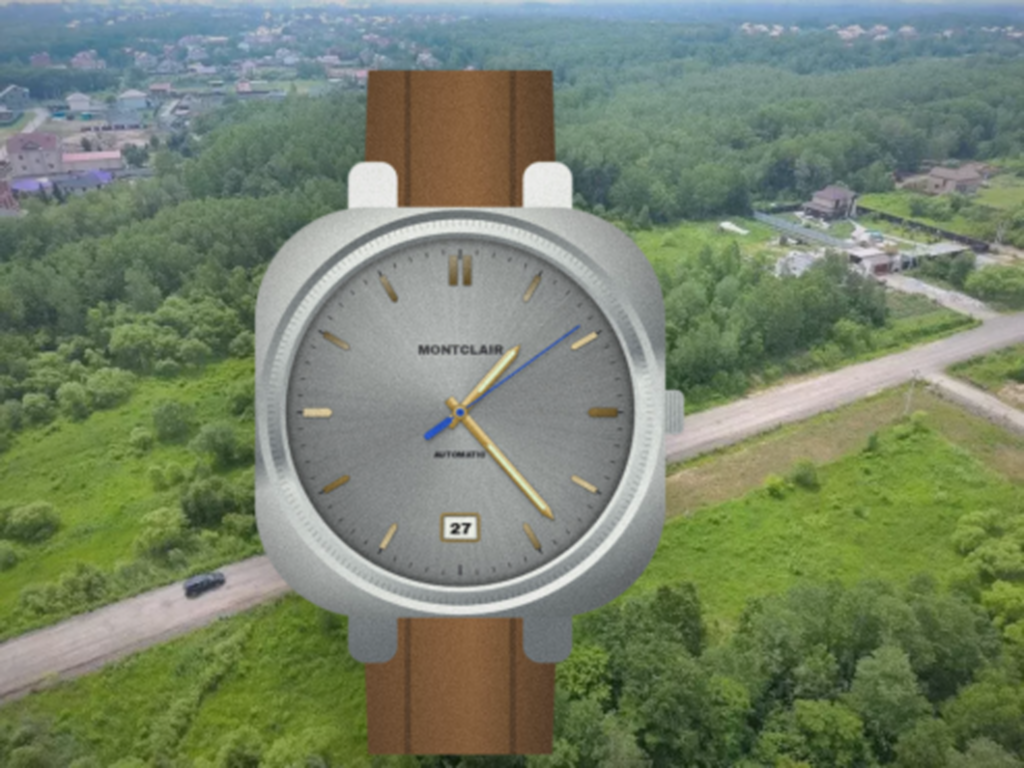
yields h=1 m=23 s=9
